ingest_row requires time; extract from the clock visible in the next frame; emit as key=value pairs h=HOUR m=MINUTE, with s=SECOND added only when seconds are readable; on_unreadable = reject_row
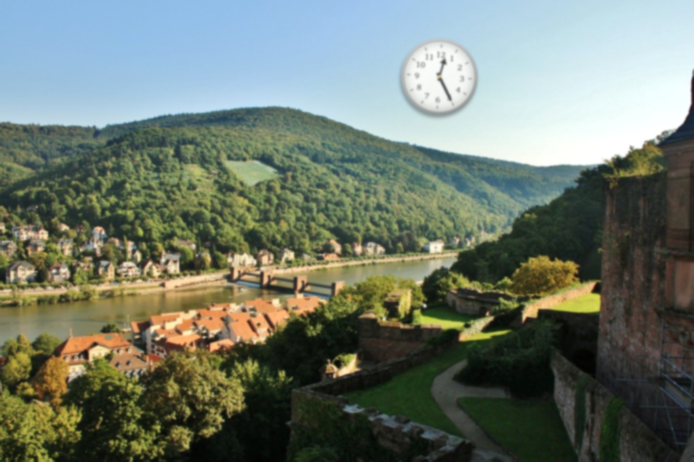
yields h=12 m=25
